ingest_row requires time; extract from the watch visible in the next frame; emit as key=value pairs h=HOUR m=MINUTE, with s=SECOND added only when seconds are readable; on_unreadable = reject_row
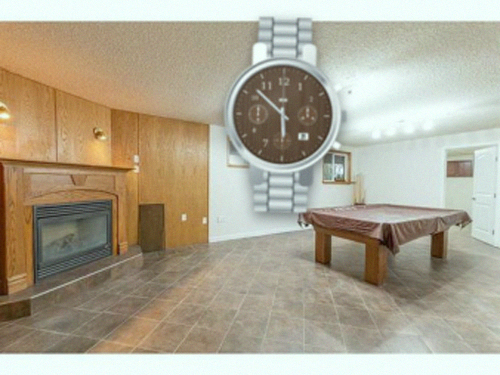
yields h=5 m=52
